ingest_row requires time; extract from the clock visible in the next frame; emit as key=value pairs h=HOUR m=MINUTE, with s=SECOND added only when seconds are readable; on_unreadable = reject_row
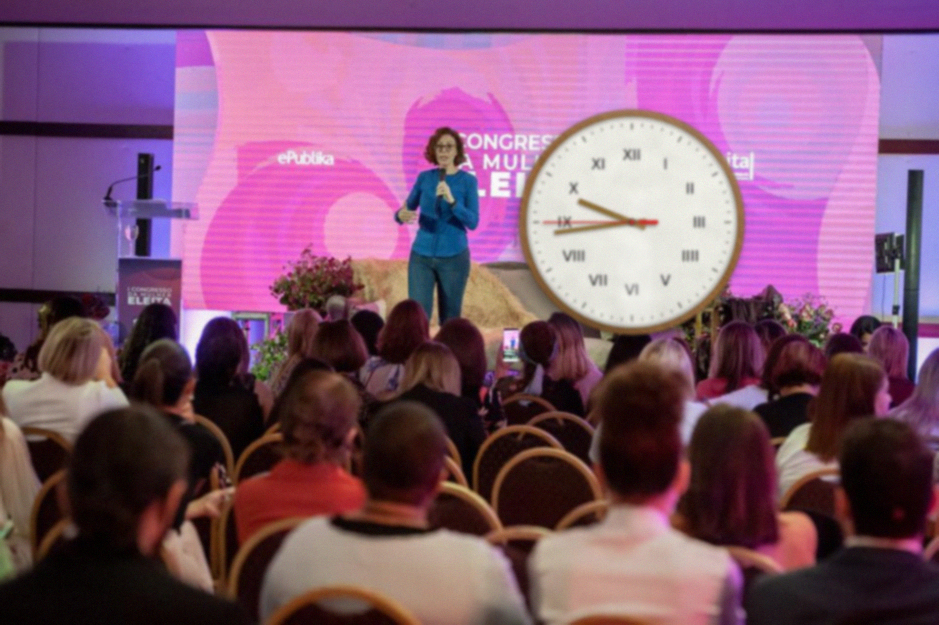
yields h=9 m=43 s=45
